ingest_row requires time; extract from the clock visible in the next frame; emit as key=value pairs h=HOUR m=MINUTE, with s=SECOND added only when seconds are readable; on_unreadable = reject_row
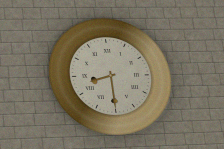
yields h=8 m=30
